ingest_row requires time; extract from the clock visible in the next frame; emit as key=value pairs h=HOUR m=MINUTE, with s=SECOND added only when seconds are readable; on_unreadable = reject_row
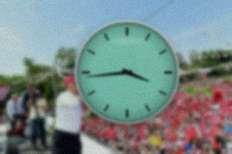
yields h=3 m=44
